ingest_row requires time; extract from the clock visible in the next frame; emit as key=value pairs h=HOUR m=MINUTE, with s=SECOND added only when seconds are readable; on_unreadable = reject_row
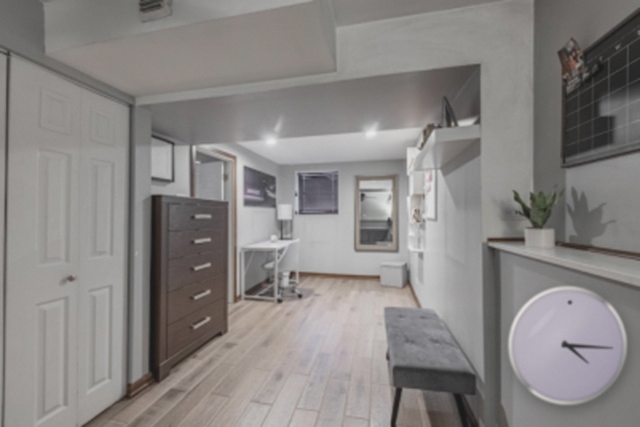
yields h=4 m=15
